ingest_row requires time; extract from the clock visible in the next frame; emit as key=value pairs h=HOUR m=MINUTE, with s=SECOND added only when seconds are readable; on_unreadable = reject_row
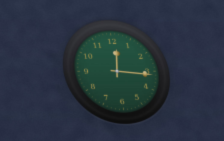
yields h=12 m=16
